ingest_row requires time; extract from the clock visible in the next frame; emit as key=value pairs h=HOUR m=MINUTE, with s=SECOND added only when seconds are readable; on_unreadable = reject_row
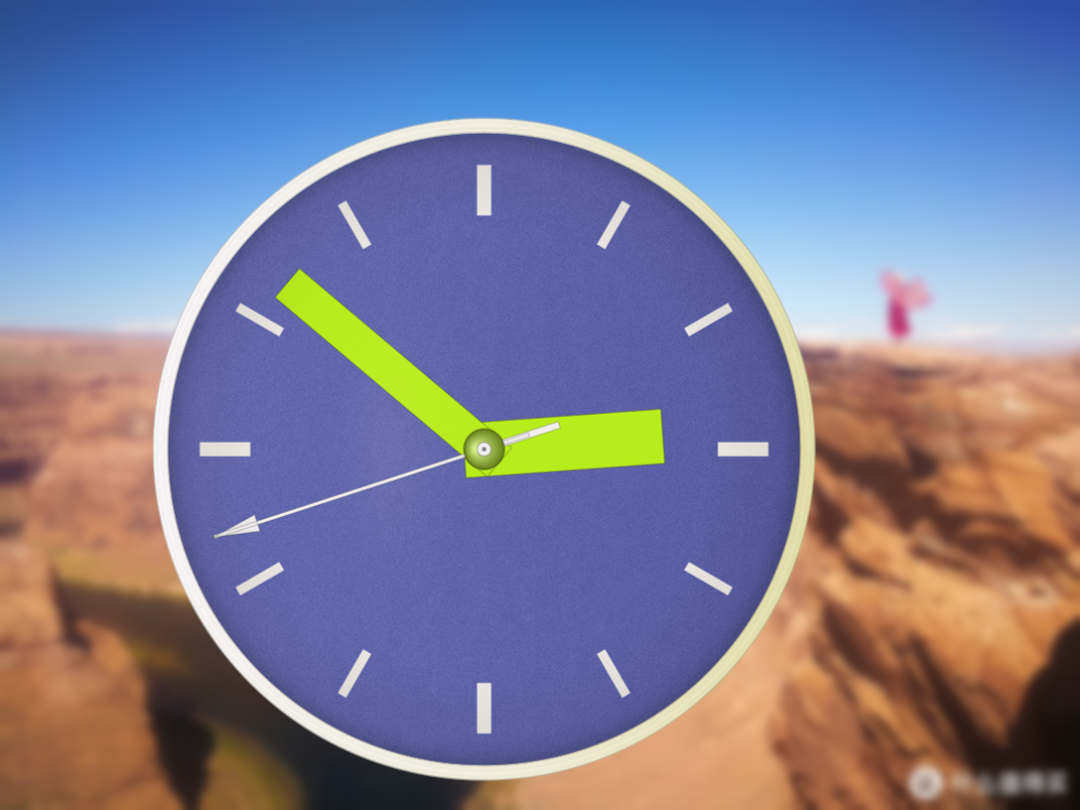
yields h=2 m=51 s=42
